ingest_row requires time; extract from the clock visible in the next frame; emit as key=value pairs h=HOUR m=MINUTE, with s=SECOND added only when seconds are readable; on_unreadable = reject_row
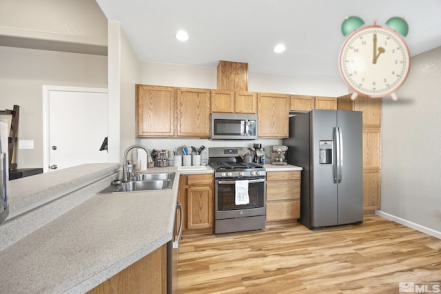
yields h=1 m=0
